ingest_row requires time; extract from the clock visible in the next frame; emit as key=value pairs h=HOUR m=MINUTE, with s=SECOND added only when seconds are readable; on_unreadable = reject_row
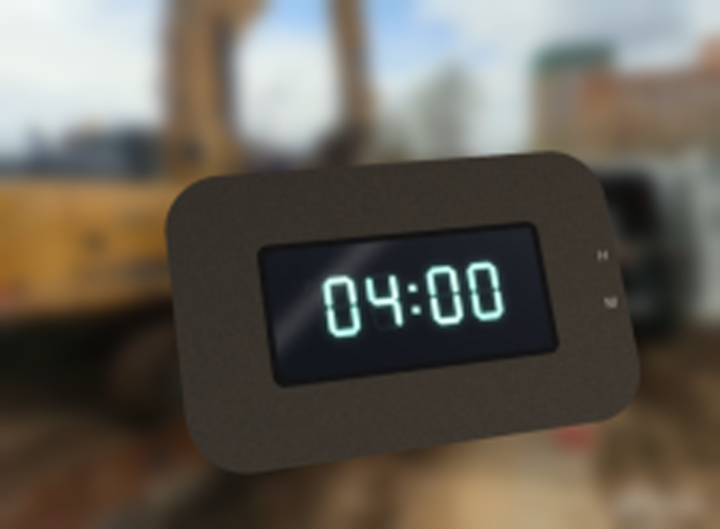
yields h=4 m=0
